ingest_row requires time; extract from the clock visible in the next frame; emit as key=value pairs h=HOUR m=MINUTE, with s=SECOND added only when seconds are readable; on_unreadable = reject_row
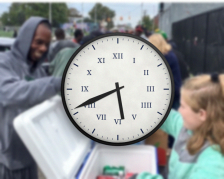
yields h=5 m=41
